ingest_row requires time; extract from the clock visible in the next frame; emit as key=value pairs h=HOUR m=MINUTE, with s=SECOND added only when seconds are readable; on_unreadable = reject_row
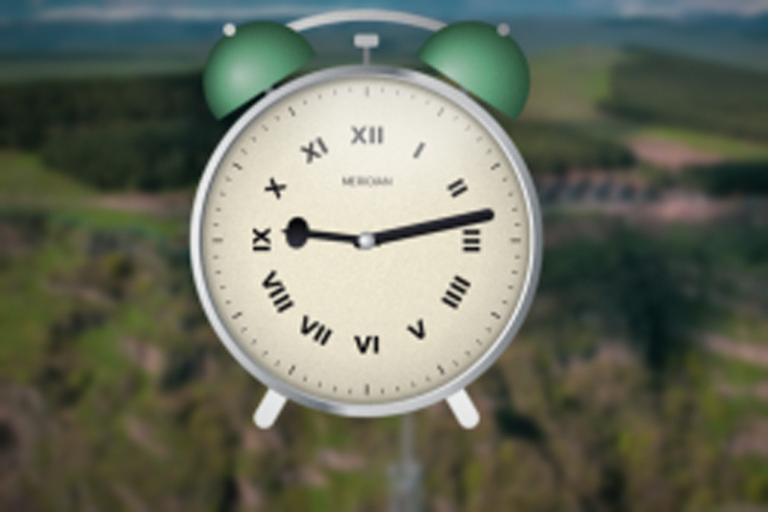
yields h=9 m=13
